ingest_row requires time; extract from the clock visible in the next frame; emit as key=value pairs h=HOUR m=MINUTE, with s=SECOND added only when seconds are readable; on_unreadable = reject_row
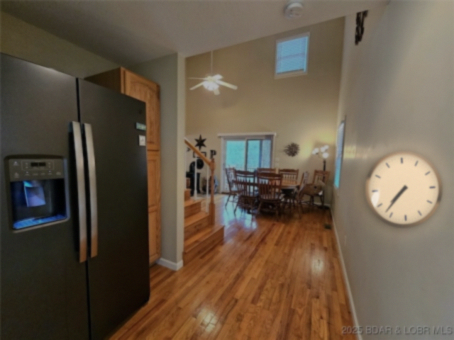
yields h=7 m=37
